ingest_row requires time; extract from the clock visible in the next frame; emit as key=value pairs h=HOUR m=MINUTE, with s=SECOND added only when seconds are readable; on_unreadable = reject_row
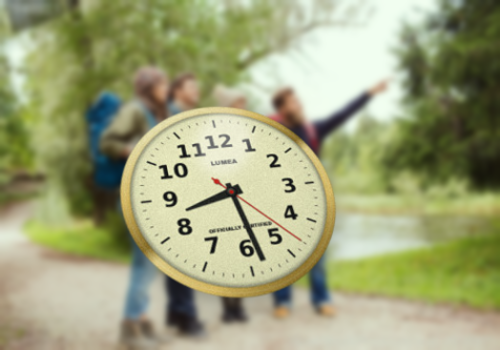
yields h=8 m=28 s=23
